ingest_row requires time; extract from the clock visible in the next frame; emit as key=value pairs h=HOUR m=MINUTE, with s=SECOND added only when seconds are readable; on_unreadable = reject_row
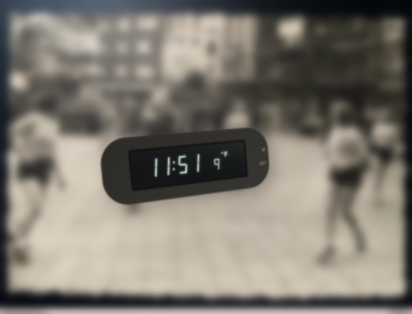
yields h=11 m=51
